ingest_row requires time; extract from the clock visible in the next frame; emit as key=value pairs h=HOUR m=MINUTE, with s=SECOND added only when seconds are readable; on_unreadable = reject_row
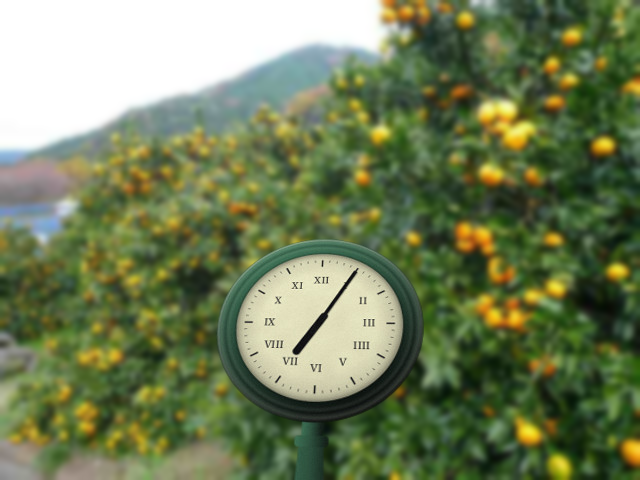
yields h=7 m=5
